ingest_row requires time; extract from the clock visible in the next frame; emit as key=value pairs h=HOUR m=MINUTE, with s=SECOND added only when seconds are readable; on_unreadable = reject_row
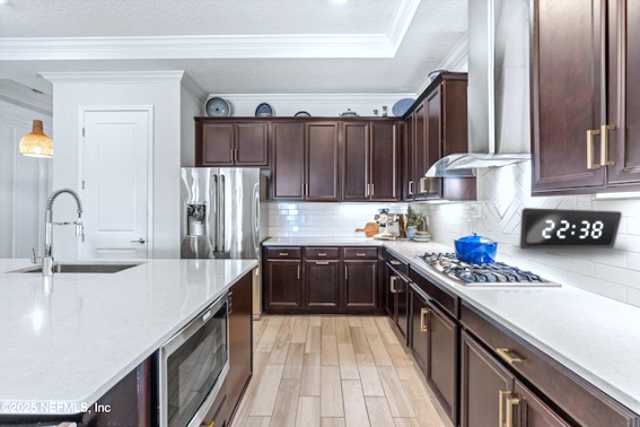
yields h=22 m=38
